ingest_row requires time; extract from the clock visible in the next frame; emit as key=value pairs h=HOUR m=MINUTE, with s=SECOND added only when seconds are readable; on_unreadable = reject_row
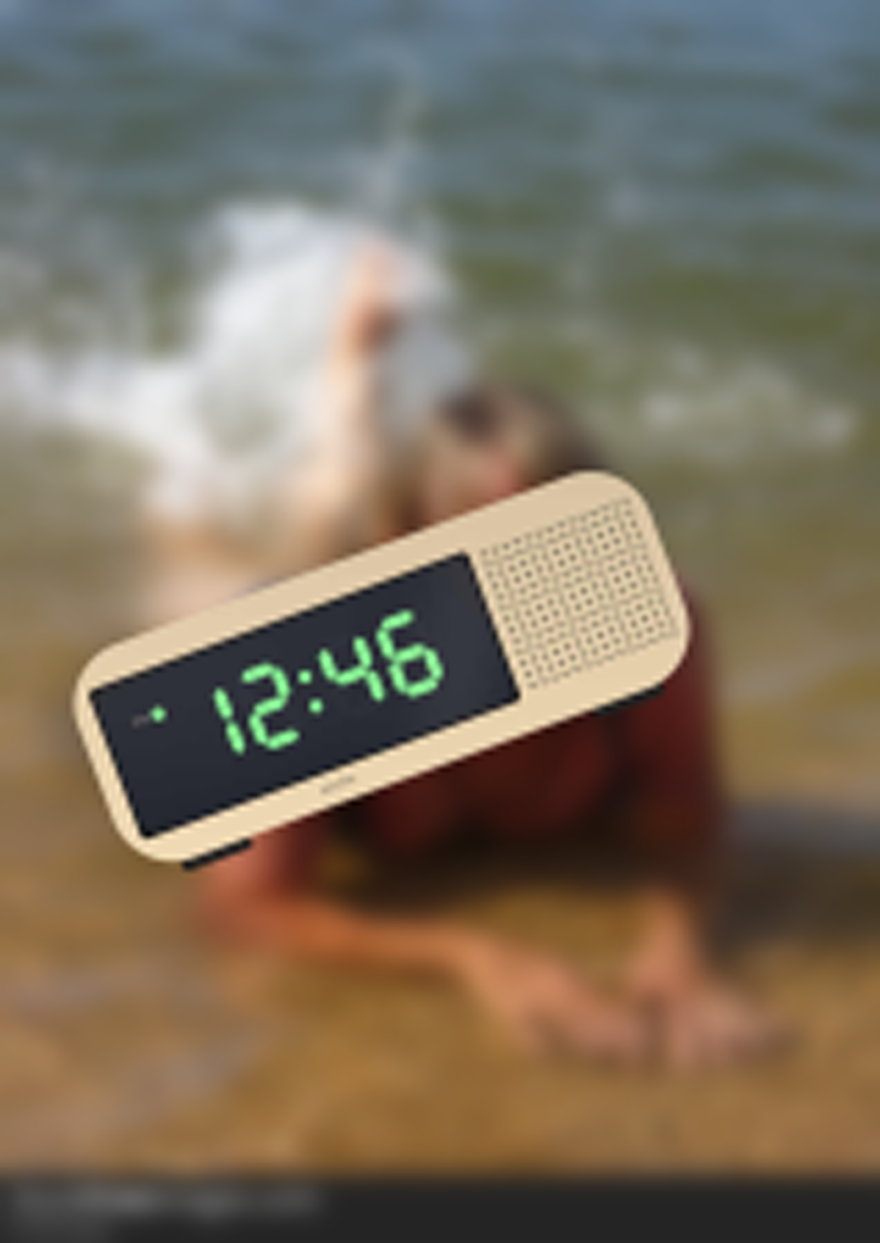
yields h=12 m=46
